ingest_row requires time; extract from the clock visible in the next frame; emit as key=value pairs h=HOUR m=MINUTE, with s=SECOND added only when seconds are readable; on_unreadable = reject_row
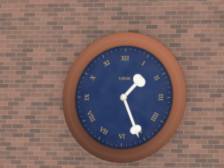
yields h=1 m=26
